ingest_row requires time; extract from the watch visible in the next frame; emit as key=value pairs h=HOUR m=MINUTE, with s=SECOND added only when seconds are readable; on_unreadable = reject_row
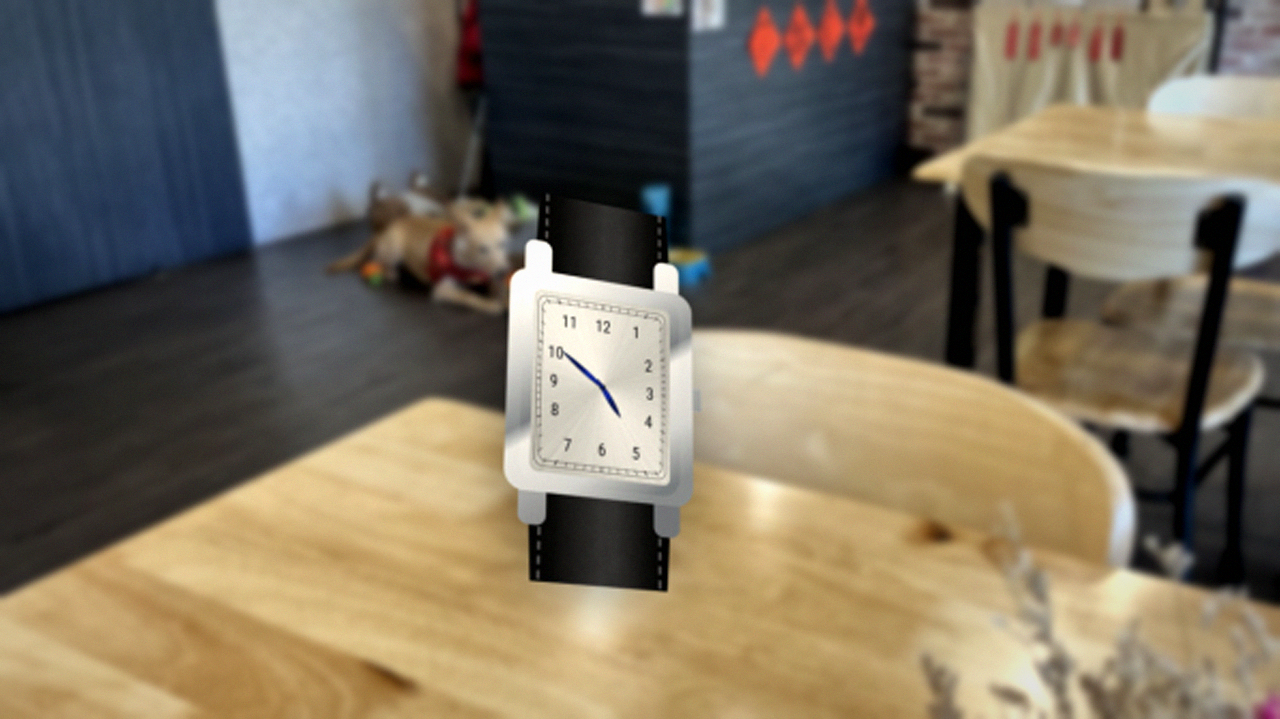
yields h=4 m=51
